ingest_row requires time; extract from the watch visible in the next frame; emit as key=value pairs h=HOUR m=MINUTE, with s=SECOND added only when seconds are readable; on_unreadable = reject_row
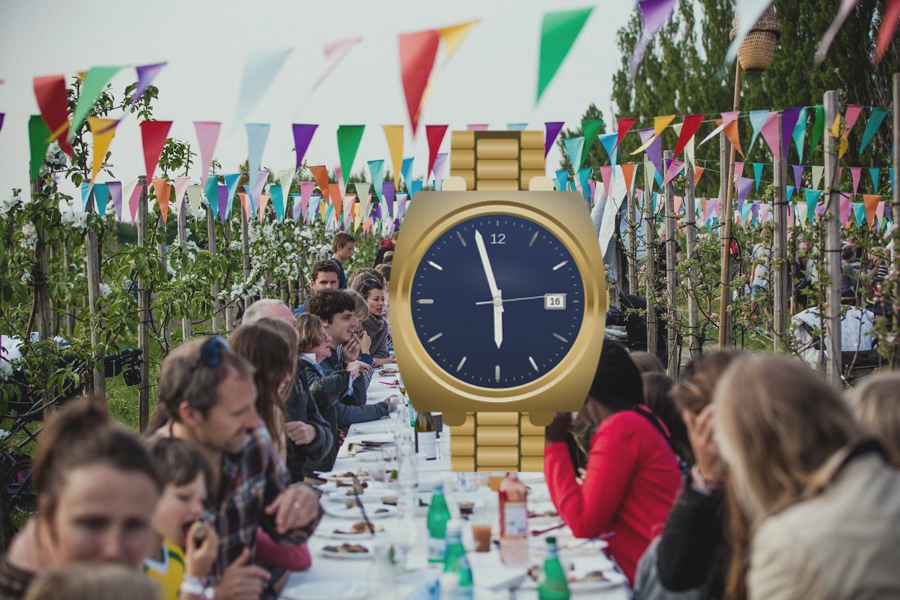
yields h=5 m=57 s=14
